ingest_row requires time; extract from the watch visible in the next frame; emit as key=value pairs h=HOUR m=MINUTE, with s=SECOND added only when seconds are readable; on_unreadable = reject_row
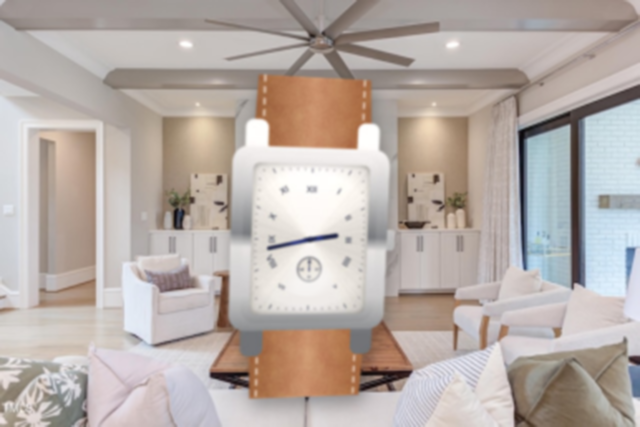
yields h=2 m=43
